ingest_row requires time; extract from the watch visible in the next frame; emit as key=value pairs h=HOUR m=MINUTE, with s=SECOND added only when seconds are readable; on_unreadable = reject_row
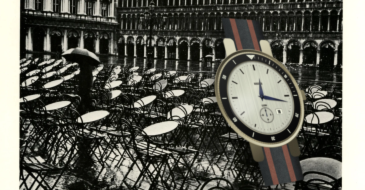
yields h=12 m=17
